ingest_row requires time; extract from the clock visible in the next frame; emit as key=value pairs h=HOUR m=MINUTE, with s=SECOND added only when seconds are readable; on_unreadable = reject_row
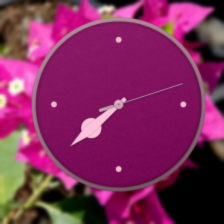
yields h=7 m=38 s=12
